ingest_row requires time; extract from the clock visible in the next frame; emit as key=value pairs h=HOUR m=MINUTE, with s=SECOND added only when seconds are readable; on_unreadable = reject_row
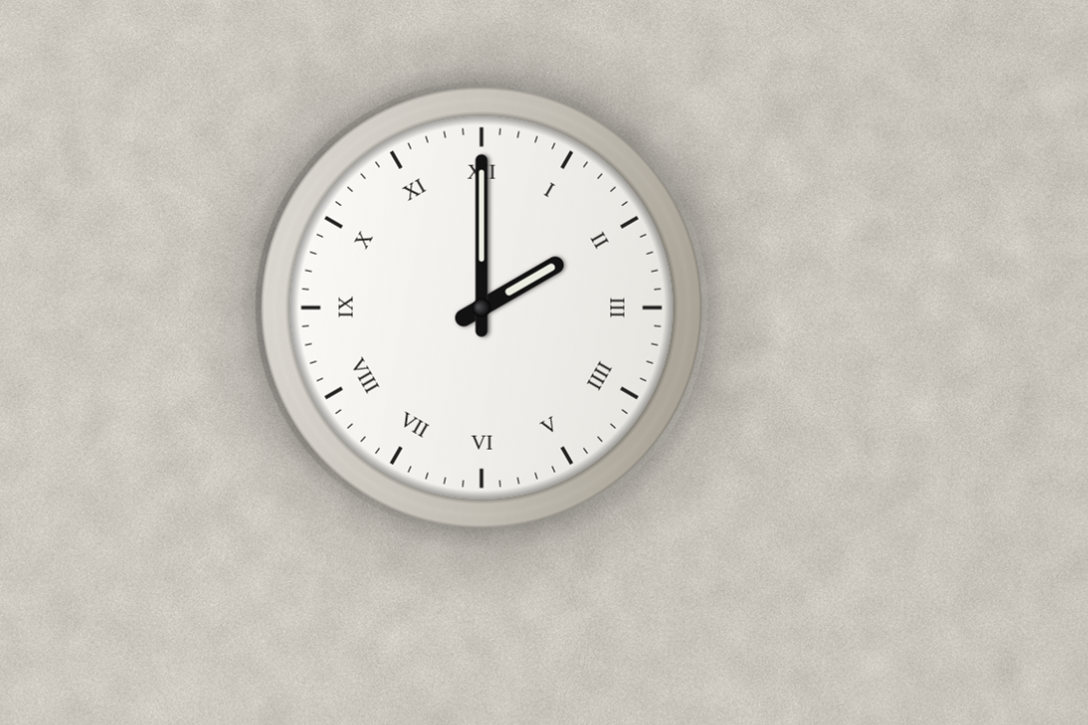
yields h=2 m=0
